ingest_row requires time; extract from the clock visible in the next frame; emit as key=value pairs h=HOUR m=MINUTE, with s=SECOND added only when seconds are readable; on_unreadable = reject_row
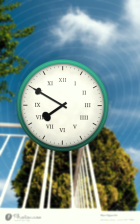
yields h=7 m=50
